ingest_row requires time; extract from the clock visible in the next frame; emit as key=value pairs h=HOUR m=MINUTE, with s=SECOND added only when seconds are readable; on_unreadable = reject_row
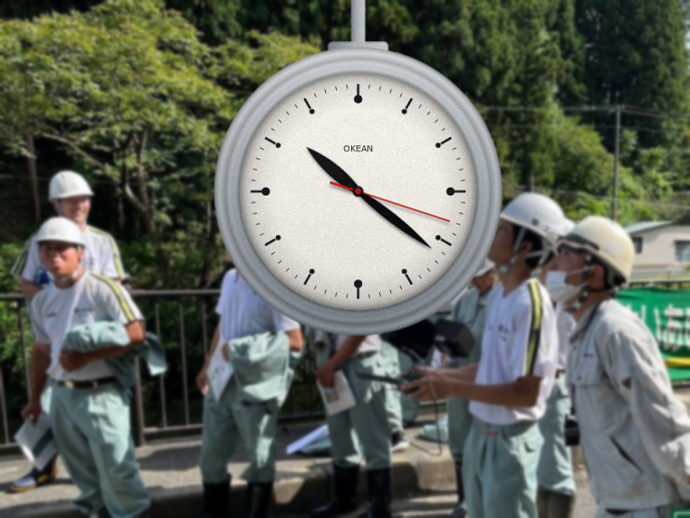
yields h=10 m=21 s=18
